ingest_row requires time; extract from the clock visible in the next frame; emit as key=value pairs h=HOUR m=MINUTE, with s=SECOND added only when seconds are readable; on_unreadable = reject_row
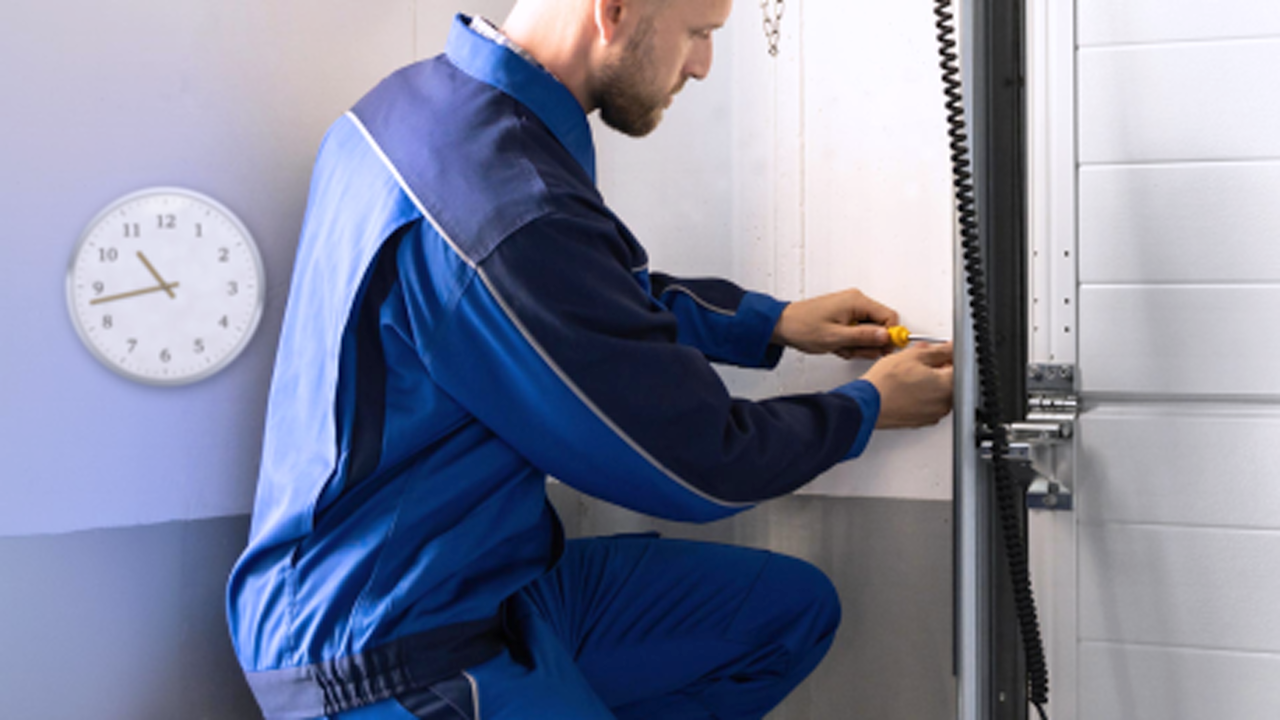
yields h=10 m=43
